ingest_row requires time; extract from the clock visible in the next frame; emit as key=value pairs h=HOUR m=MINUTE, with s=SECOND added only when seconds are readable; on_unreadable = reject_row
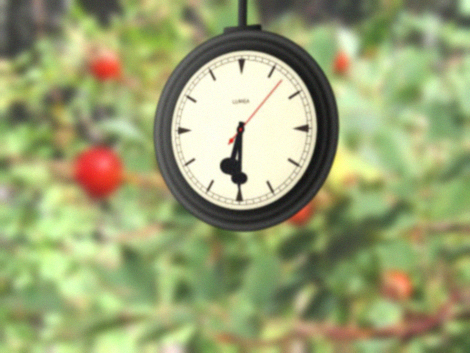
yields h=6 m=30 s=7
